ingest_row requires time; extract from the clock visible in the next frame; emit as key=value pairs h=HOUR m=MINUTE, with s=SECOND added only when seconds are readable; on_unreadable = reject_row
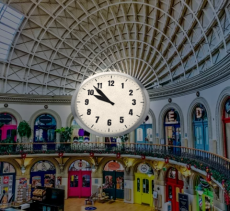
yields h=9 m=53
